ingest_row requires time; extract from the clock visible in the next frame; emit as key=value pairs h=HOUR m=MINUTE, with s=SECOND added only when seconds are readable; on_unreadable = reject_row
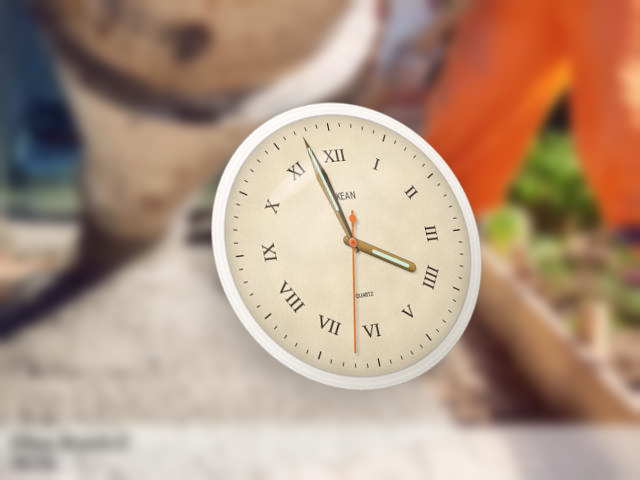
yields h=3 m=57 s=32
